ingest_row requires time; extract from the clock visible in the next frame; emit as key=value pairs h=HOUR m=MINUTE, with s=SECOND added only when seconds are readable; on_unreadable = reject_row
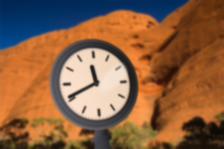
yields h=11 m=41
